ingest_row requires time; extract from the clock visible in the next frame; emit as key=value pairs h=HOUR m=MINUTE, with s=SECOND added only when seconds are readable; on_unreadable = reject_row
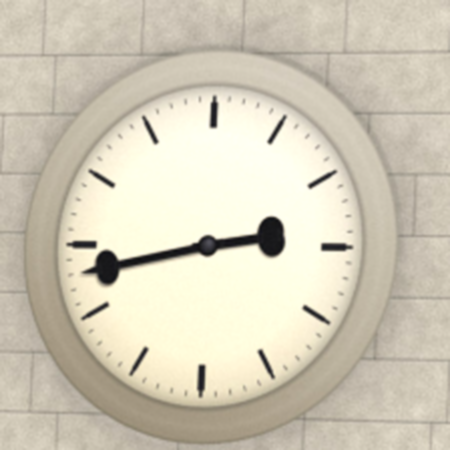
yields h=2 m=43
